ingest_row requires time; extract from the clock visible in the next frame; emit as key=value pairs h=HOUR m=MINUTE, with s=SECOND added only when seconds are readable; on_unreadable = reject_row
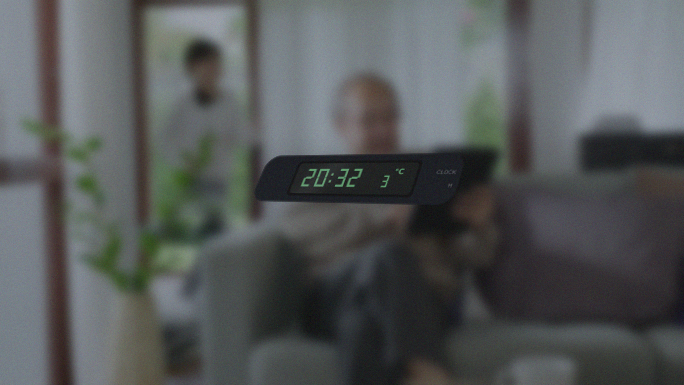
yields h=20 m=32
